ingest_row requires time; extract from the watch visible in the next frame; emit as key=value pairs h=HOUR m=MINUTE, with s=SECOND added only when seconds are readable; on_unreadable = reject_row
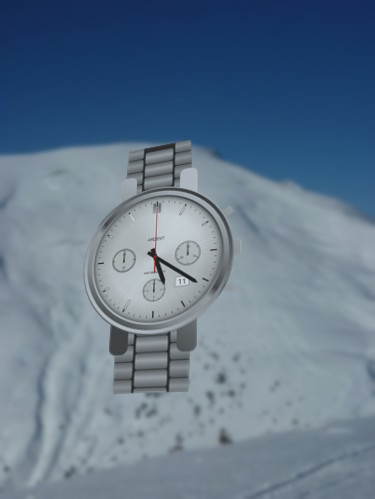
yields h=5 m=21
